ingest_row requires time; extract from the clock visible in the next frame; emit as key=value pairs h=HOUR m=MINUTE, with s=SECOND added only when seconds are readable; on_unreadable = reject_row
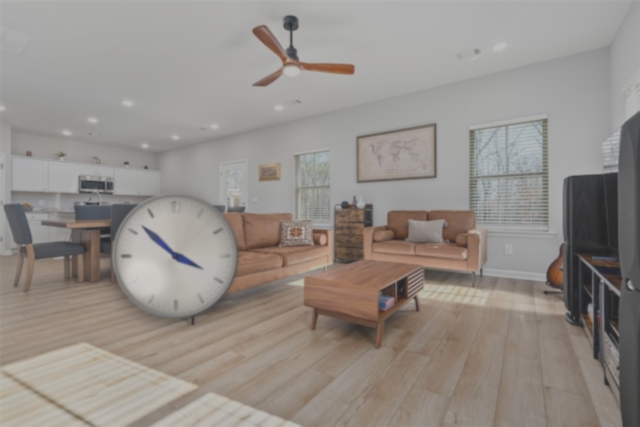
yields h=3 m=52
